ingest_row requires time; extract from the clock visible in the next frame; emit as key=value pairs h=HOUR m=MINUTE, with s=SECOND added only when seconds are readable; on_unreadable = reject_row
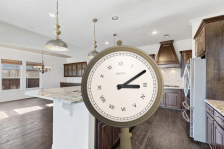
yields h=3 m=10
